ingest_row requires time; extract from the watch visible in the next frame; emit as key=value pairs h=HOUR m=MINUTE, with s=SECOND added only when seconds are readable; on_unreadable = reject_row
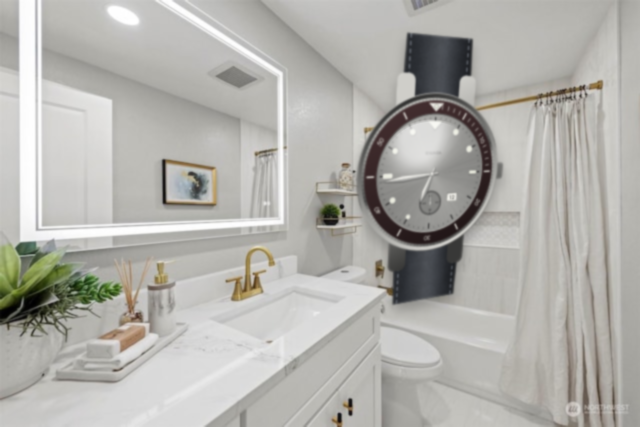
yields h=6 m=44
